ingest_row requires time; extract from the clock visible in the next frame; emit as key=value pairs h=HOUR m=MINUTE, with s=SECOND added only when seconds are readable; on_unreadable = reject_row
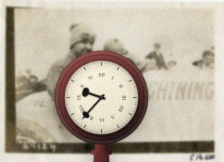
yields h=9 m=37
